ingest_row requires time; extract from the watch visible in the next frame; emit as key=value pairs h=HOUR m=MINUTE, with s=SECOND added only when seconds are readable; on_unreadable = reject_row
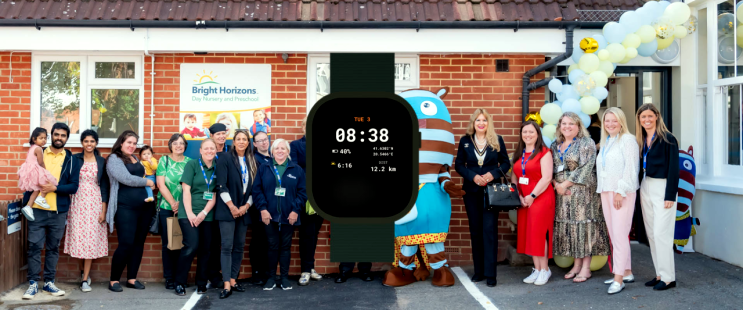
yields h=8 m=38
